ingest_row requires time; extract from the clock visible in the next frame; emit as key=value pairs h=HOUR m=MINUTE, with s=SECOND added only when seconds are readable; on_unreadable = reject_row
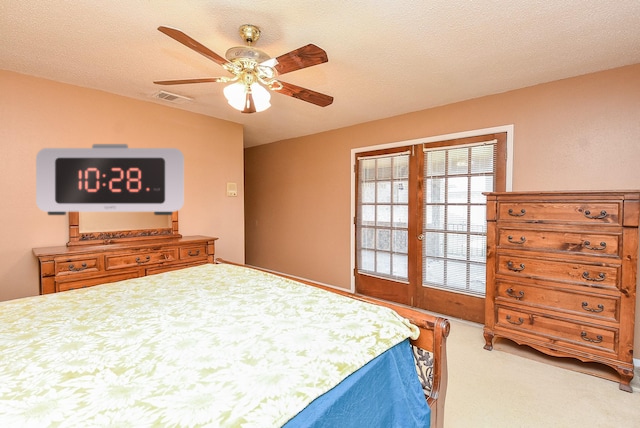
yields h=10 m=28
